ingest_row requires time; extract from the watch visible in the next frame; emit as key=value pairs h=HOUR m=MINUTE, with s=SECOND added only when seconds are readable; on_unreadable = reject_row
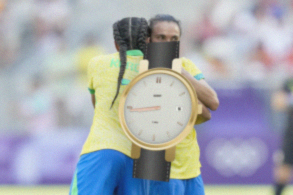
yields h=8 m=44
